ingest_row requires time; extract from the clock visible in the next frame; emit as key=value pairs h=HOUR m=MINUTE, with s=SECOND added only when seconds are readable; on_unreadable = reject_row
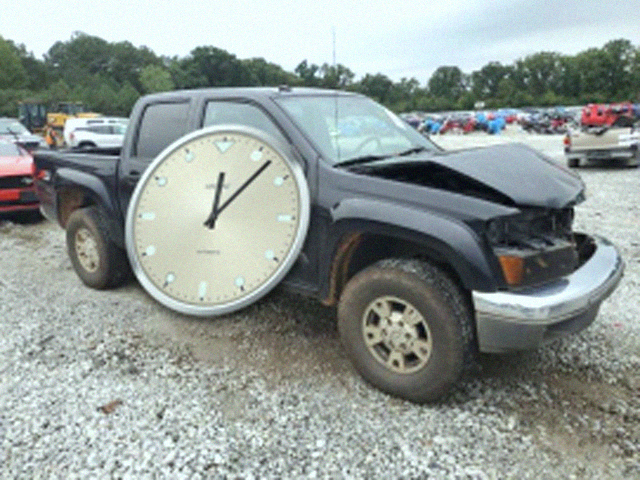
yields h=12 m=7
